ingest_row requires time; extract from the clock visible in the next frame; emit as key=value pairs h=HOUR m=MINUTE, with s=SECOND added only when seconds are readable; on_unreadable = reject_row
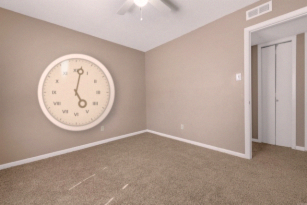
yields h=5 m=2
